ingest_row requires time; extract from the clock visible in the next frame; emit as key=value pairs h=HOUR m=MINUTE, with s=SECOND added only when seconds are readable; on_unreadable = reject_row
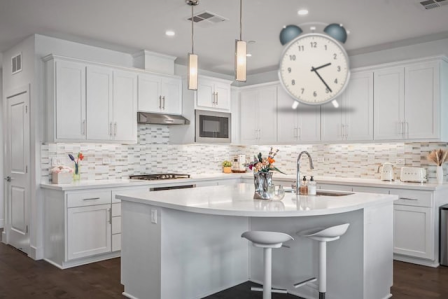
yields h=2 m=24
